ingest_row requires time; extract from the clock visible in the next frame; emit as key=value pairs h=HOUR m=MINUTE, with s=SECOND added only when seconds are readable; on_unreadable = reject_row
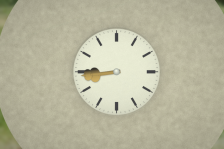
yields h=8 m=44
